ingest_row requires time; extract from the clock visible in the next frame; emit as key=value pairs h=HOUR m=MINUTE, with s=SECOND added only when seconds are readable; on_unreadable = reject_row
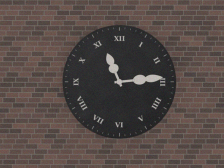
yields h=11 m=14
